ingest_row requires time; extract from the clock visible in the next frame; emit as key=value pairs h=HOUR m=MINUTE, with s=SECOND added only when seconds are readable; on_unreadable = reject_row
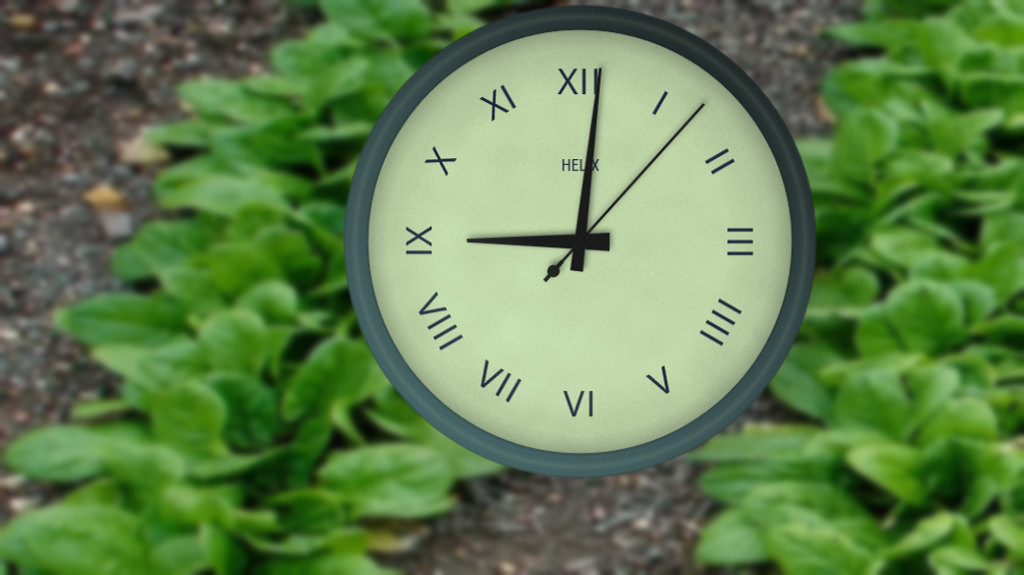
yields h=9 m=1 s=7
